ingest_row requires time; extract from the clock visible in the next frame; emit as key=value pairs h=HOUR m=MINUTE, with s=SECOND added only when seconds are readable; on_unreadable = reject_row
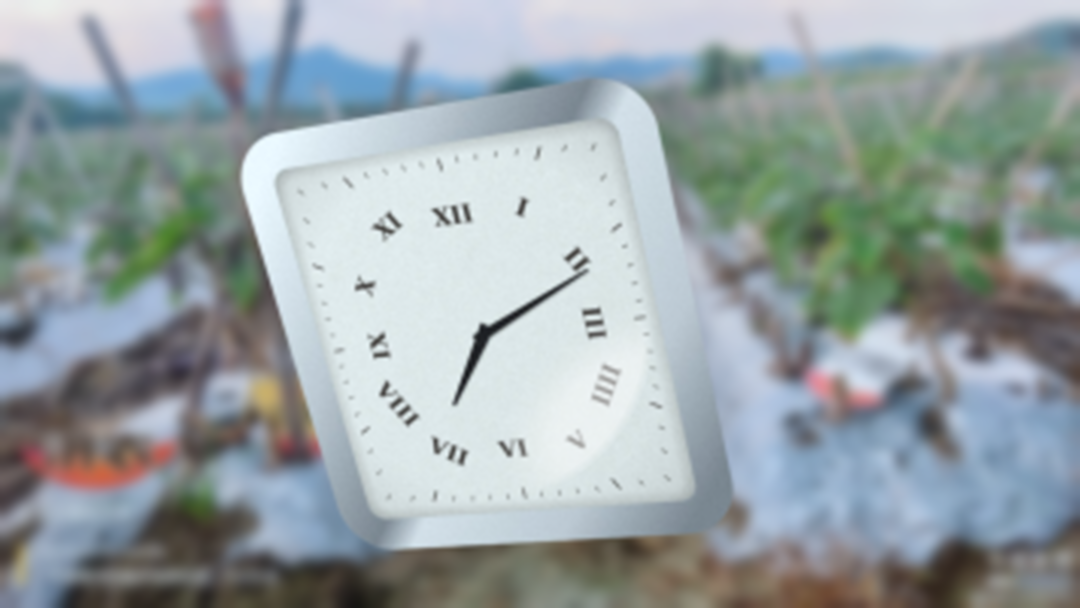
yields h=7 m=11
